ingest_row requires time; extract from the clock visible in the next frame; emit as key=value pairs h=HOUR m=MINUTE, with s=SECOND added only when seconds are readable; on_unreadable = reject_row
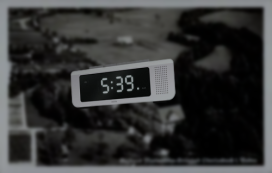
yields h=5 m=39
